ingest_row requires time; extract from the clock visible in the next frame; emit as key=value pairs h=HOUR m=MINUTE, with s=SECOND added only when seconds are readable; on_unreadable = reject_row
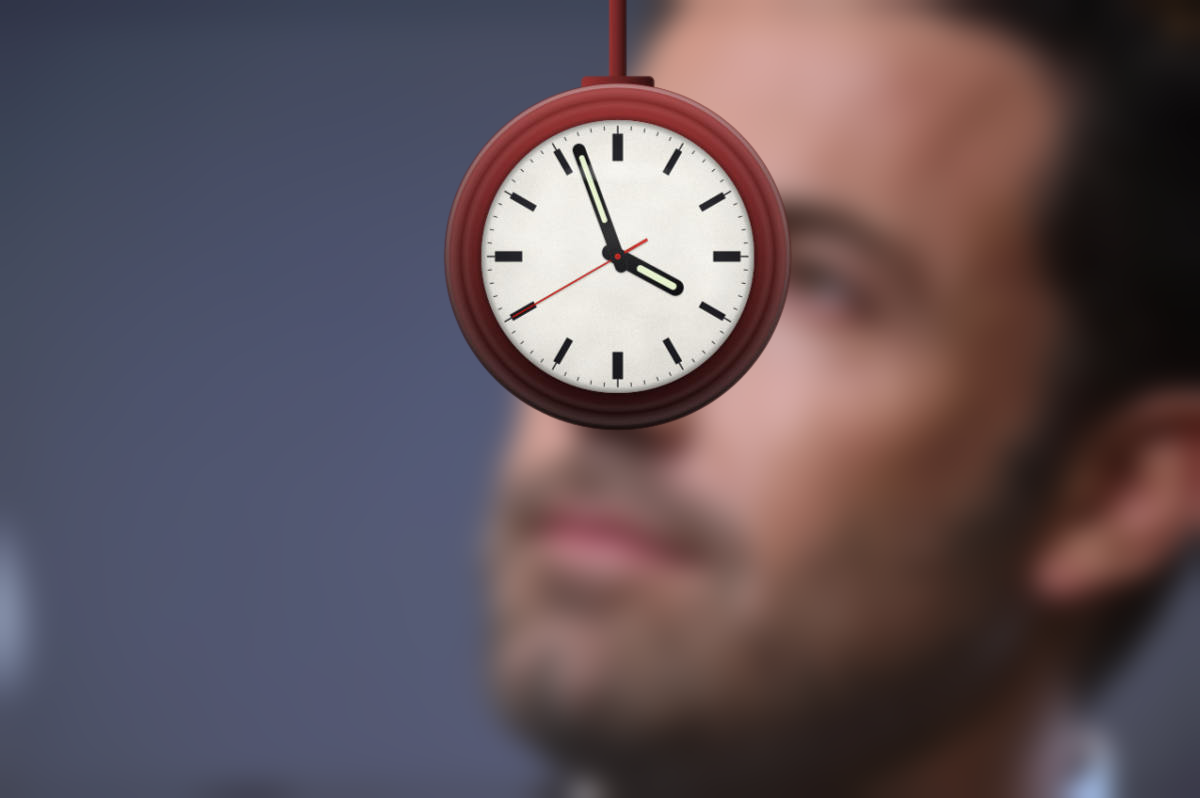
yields h=3 m=56 s=40
